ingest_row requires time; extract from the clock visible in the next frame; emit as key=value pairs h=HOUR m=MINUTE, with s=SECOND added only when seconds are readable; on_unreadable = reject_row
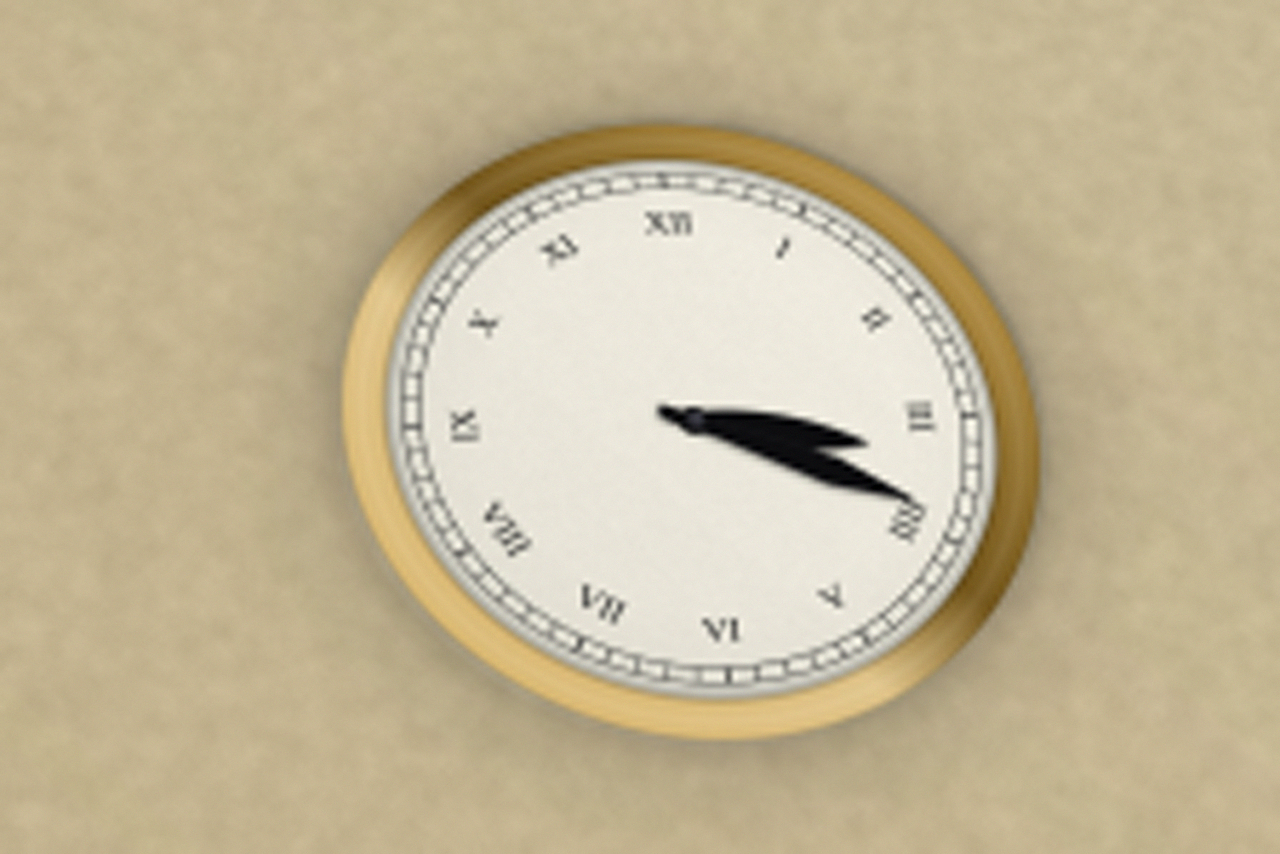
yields h=3 m=19
